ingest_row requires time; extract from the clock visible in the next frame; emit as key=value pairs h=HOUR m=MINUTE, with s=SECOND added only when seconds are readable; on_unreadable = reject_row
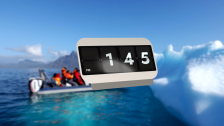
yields h=1 m=45
